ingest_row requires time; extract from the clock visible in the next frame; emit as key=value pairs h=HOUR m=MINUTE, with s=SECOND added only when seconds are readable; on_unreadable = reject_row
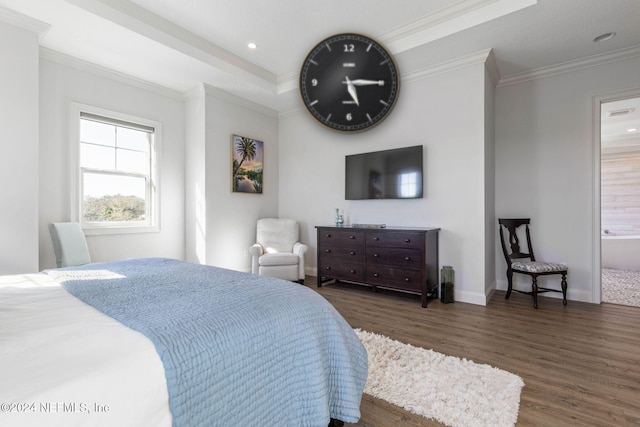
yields h=5 m=15
